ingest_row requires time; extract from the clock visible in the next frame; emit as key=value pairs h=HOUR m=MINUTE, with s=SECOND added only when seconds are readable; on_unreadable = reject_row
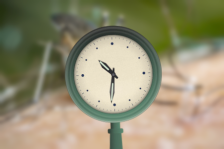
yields h=10 m=31
